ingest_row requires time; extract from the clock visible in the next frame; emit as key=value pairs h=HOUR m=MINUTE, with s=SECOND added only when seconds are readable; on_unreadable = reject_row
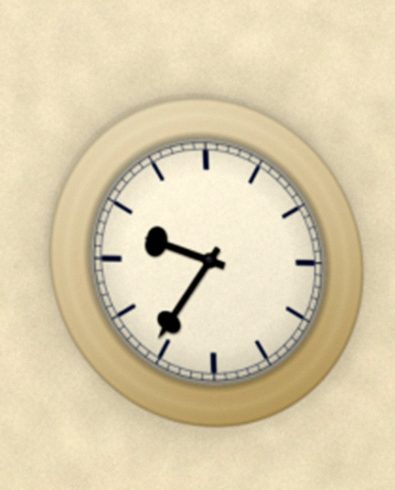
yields h=9 m=36
